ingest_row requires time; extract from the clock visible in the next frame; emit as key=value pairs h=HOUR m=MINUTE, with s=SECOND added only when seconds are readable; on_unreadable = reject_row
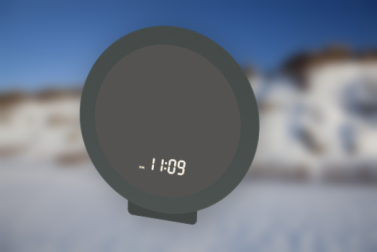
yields h=11 m=9
